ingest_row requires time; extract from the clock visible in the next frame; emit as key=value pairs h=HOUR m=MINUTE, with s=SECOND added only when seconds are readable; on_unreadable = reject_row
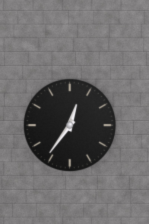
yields h=12 m=36
